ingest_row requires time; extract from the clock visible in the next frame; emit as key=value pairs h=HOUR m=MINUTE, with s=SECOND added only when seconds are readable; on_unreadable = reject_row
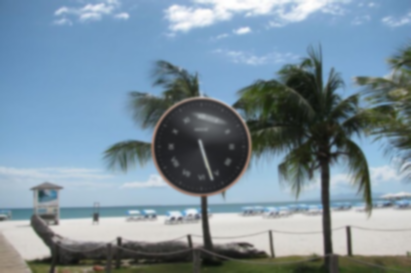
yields h=5 m=27
